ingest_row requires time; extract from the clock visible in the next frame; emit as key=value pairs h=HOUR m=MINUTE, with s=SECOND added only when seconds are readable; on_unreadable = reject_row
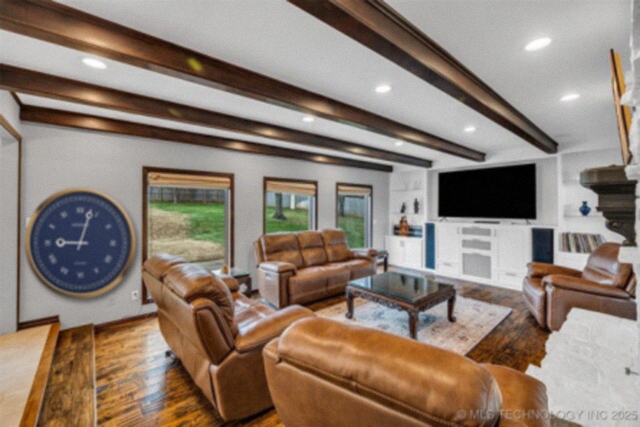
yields h=9 m=3
